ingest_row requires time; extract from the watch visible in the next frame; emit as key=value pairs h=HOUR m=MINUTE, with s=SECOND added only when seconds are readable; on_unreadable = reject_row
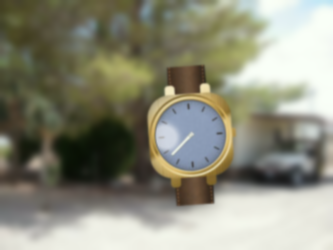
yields h=7 m=38
